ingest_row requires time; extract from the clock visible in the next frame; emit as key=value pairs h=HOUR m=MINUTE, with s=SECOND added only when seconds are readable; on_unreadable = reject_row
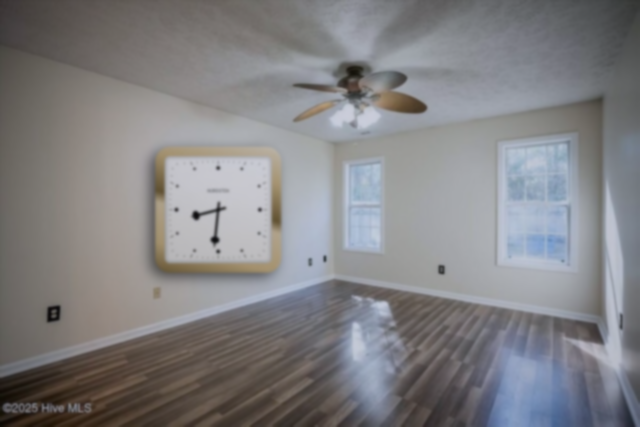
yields h=8 m=31
